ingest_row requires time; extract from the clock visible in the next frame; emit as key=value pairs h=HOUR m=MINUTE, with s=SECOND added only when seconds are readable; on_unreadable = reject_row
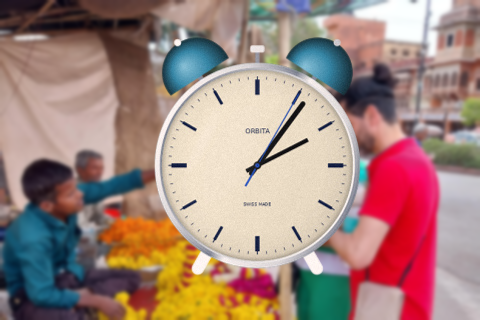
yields h=2 m=6 s=5
